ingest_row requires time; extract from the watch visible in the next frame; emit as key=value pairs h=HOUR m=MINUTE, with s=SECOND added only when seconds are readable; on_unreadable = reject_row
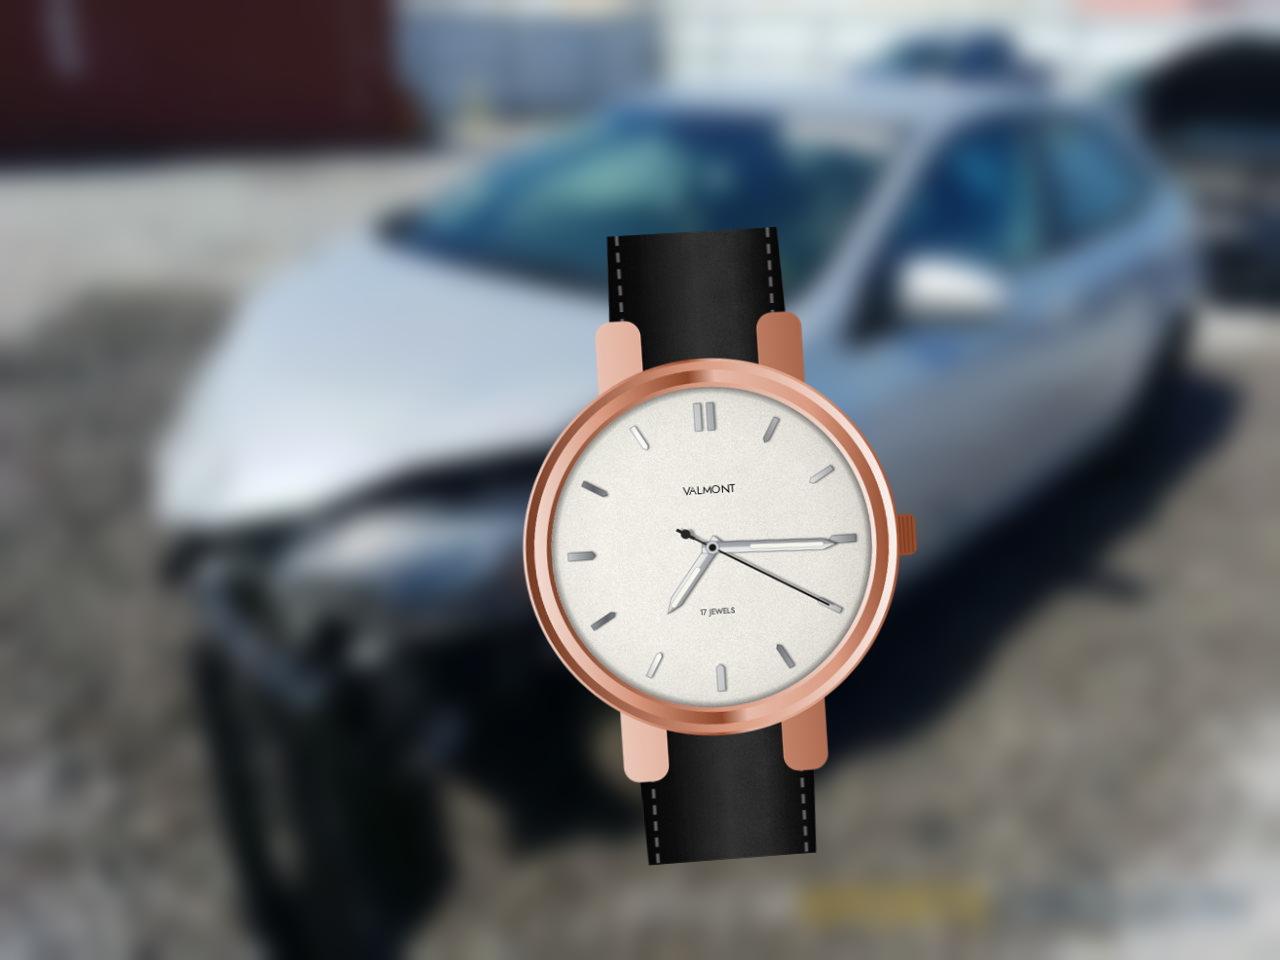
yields h=7 m=15 s=20
